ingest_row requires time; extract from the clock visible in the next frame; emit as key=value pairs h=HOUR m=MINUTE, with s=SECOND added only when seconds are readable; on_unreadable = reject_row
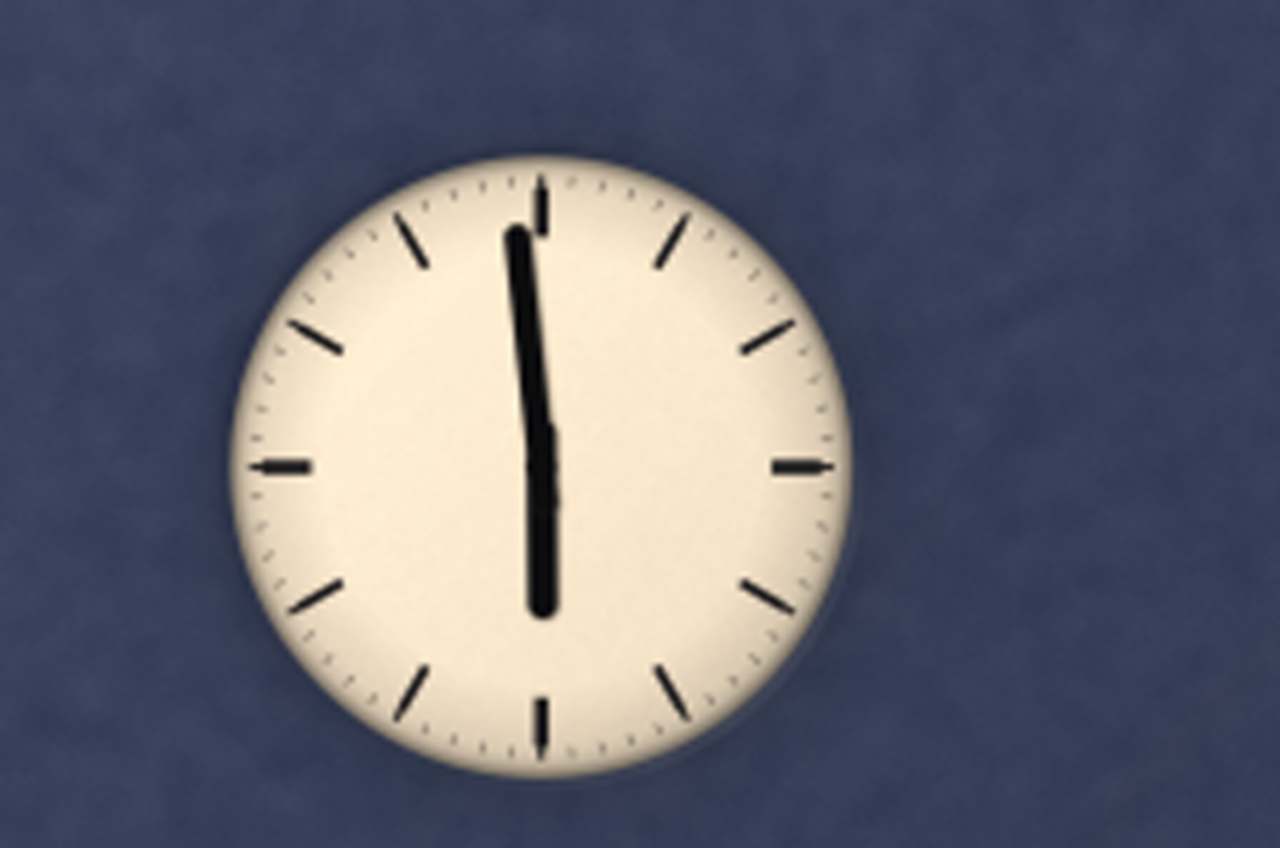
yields h=5 m=59
